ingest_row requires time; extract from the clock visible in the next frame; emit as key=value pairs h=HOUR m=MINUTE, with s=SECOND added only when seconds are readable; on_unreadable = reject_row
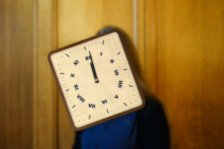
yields h=12 m=1
